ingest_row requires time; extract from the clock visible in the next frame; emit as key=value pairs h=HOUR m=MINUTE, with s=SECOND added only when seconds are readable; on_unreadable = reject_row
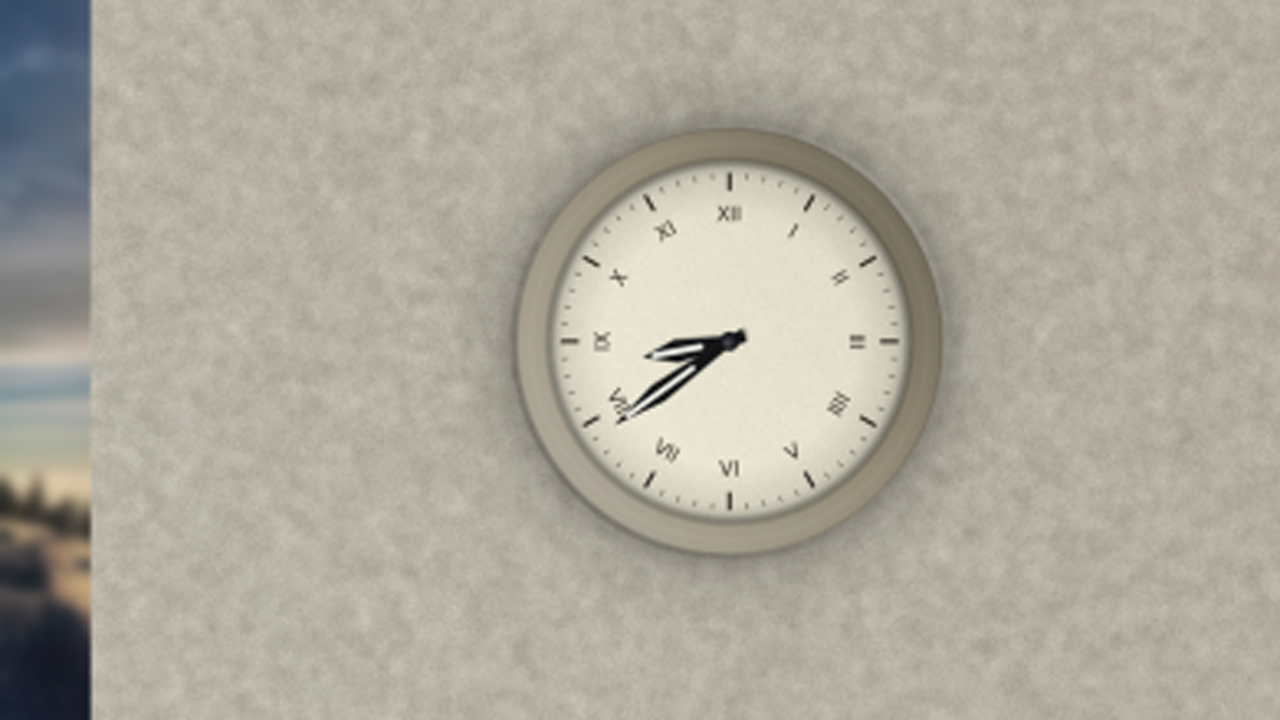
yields h=8 m=39
